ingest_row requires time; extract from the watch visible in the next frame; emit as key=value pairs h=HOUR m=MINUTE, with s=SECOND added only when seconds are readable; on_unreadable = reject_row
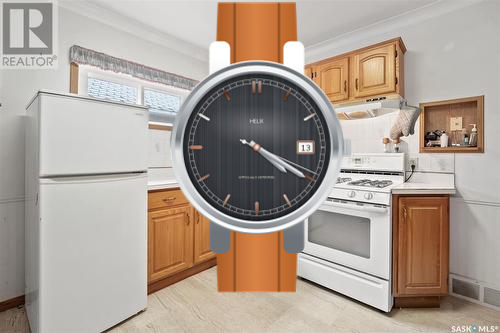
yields h=4 m=20 s=19
